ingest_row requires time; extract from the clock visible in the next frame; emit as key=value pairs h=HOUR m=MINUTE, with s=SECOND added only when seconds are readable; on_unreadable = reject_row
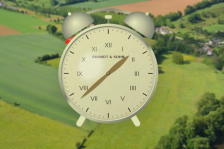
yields h=1 m=38
